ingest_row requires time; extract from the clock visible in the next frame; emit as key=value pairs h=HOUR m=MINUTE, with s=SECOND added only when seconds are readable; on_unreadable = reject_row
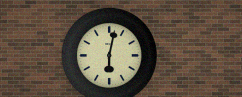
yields h=6 m=2
